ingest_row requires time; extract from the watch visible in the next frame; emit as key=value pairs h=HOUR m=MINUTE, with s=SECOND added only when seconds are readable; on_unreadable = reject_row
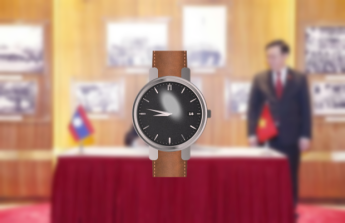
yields h=8 m=47
